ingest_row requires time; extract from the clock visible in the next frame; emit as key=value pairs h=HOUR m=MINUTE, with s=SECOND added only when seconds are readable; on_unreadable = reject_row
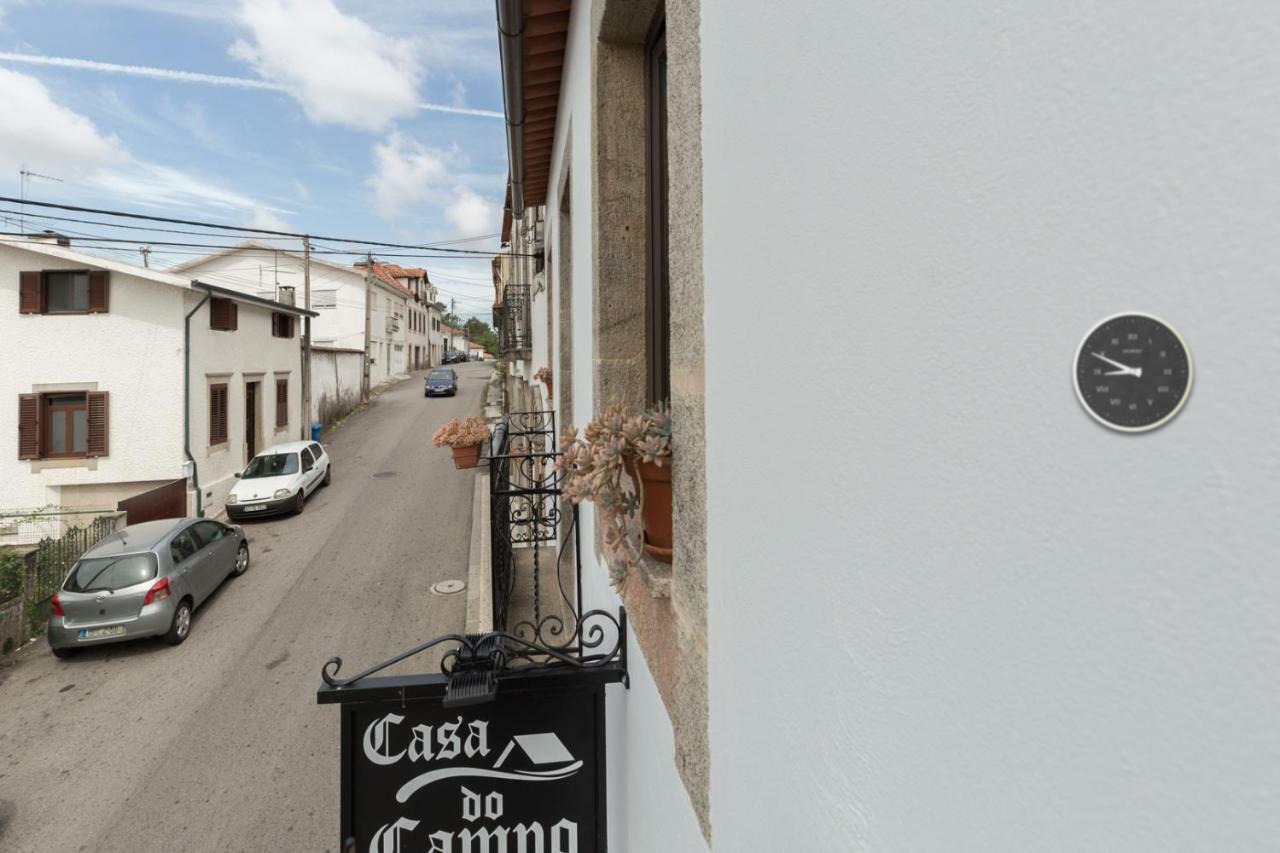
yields h=8 m=49
